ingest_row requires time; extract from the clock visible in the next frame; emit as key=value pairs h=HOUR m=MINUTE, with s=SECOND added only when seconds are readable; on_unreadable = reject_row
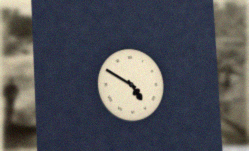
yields h=4 m=50
